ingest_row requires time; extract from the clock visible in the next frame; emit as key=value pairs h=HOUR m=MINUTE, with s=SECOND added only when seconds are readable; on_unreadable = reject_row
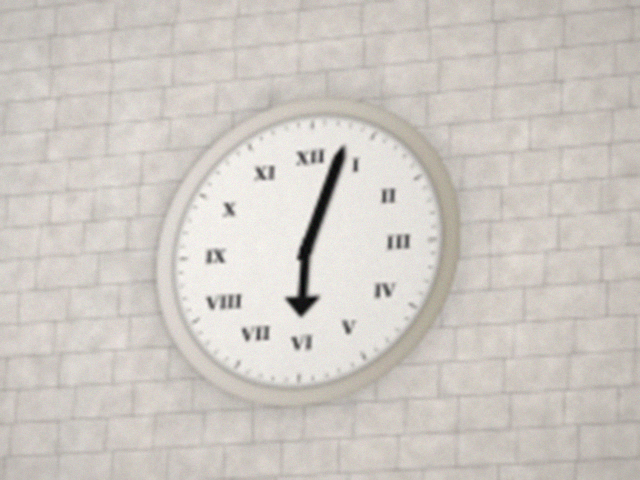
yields h=6 m=3
